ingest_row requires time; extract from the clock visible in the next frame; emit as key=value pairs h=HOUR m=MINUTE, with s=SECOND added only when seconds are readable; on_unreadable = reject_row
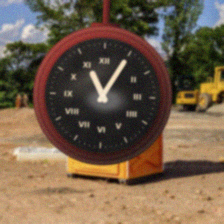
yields h=11 m=5
